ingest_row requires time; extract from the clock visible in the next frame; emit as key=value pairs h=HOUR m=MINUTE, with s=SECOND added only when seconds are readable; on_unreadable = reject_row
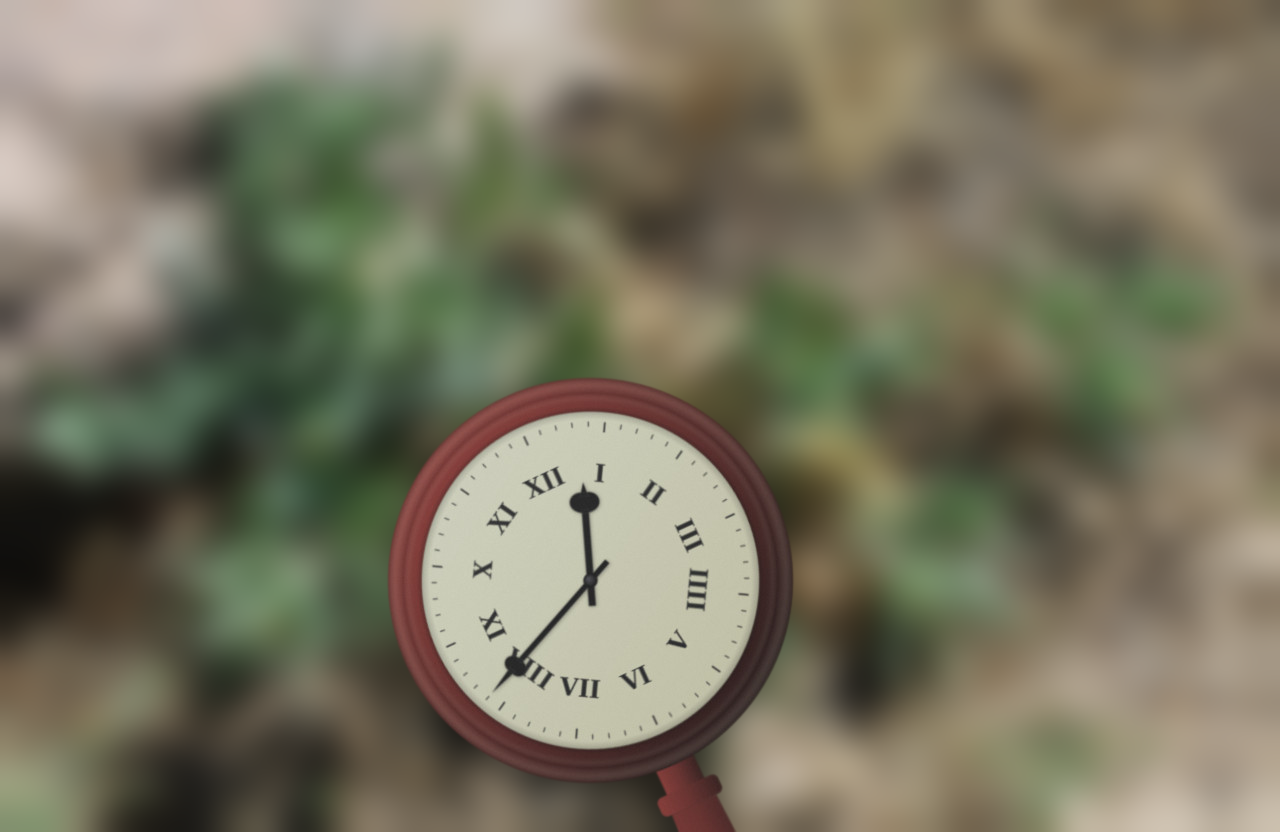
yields h=12 m=41
